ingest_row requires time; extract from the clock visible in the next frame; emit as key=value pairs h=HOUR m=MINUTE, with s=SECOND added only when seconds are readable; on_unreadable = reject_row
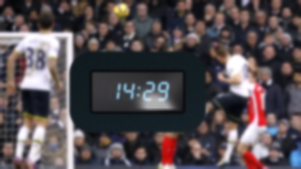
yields h=14 m=29
